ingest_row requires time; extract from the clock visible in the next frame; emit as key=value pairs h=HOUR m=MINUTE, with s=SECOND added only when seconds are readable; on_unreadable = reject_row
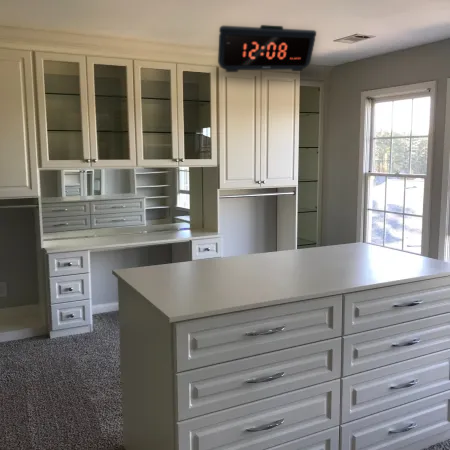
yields h=12 m=8
